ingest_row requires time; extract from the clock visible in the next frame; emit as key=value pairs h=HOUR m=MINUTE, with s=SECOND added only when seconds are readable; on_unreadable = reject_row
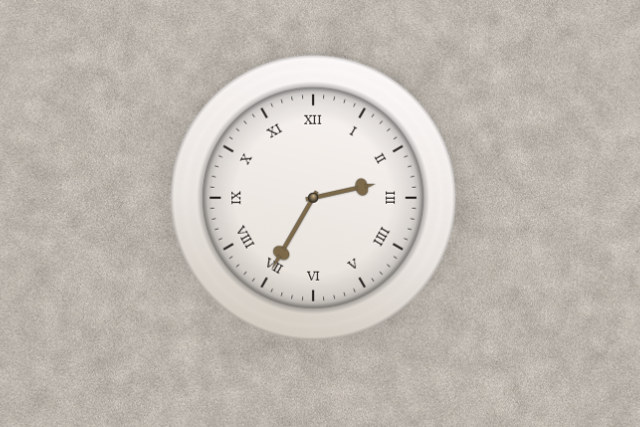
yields h=2 m=35
